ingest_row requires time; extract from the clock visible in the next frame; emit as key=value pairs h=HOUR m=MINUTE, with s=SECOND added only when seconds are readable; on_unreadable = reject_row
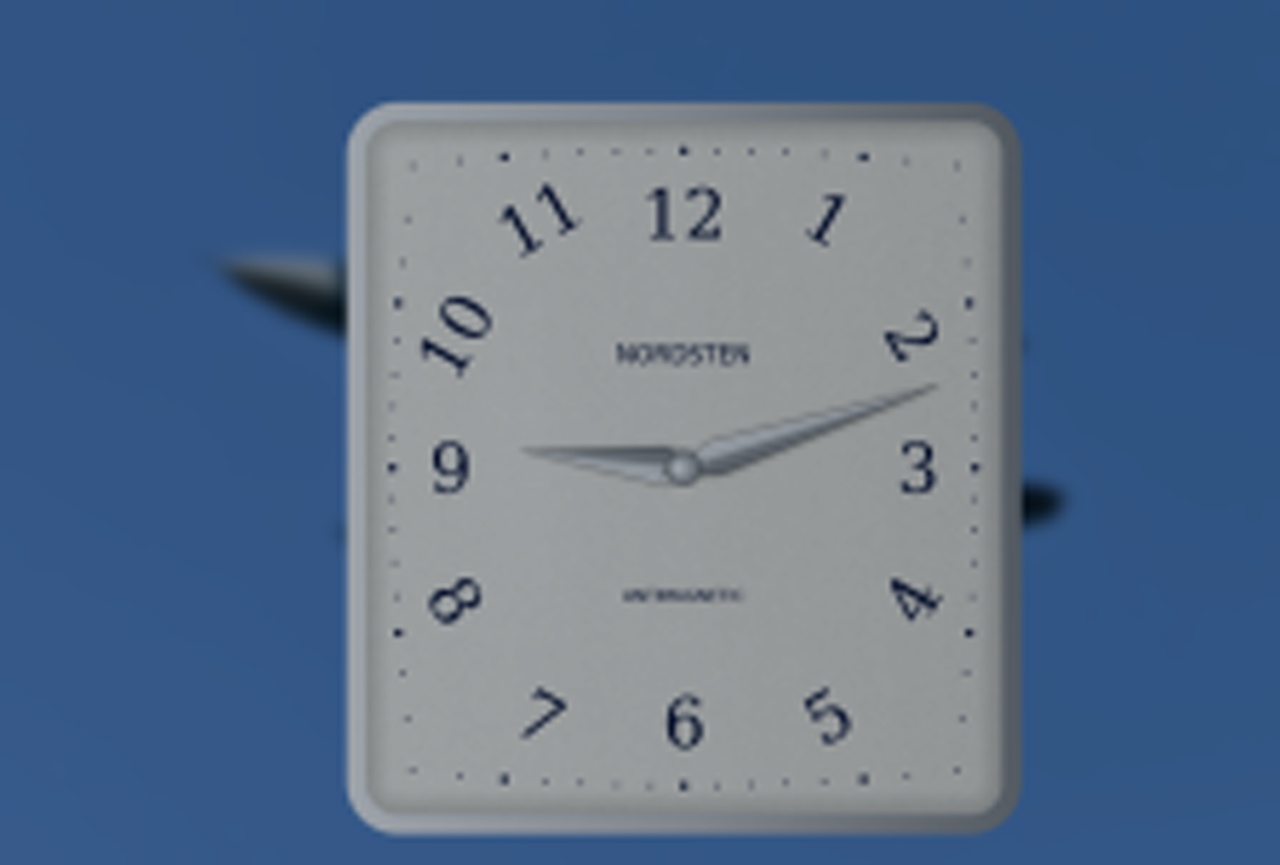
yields h=9 m=12
